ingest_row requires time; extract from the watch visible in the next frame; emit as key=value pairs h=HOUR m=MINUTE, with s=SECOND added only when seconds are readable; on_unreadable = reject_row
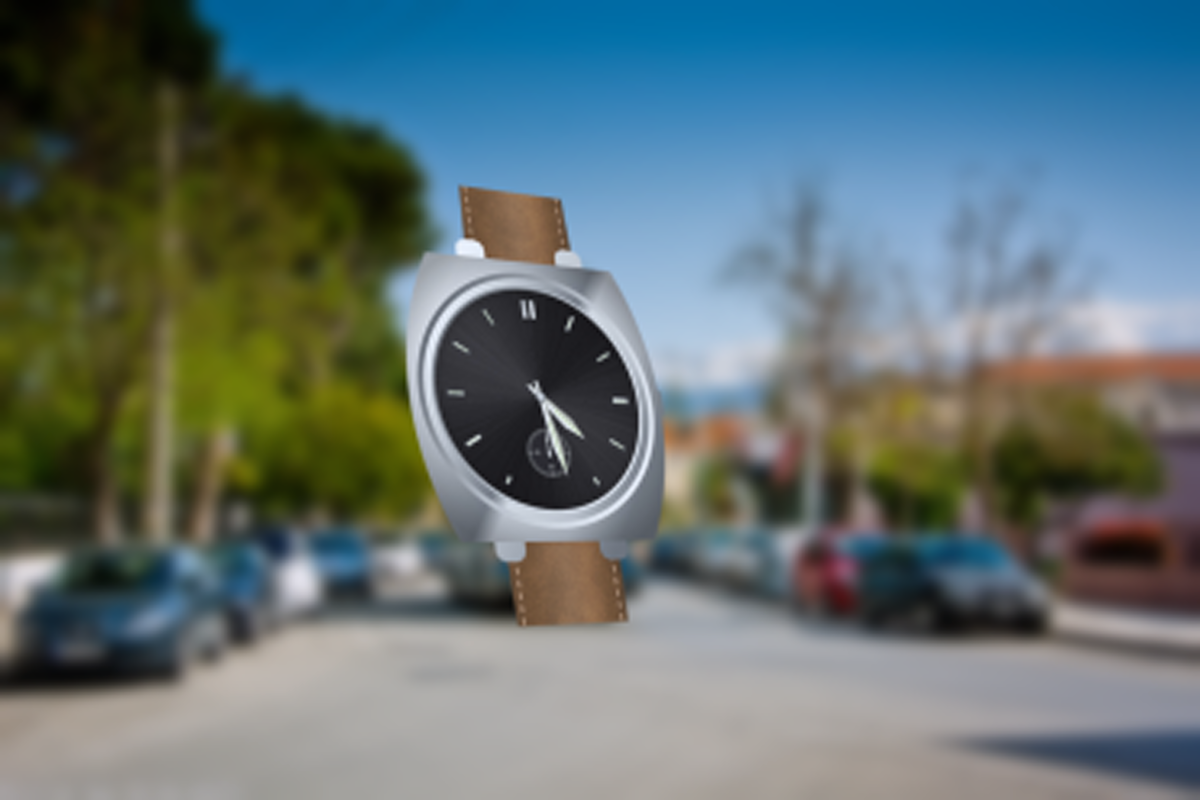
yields h=4 m=28
